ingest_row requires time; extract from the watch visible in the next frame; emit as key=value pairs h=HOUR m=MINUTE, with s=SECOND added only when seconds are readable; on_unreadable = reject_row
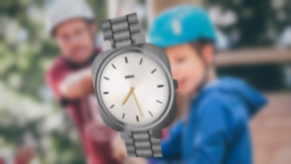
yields h=7 m=28
